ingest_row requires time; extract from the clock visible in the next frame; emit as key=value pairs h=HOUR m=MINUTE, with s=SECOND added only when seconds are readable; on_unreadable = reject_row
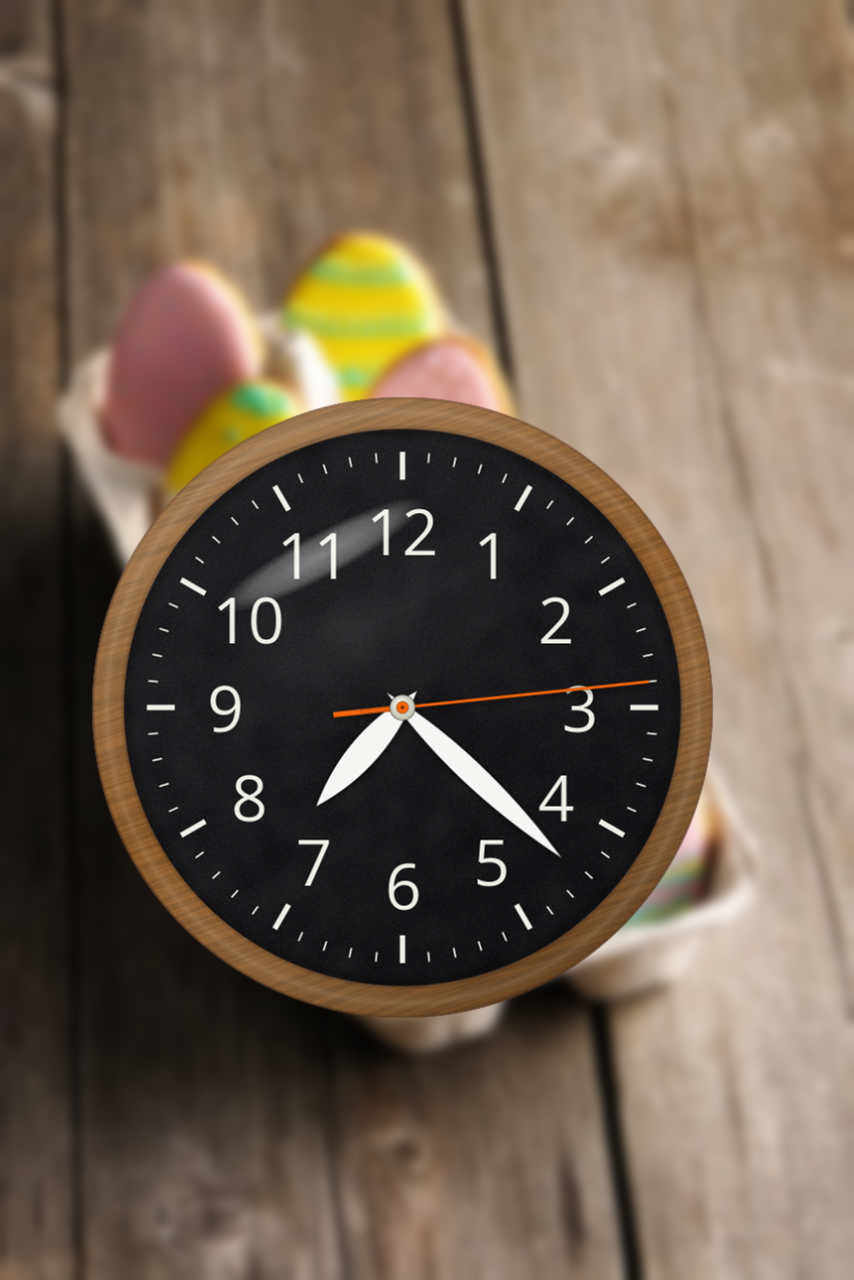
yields h=7 m=22 s=14
